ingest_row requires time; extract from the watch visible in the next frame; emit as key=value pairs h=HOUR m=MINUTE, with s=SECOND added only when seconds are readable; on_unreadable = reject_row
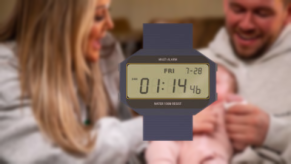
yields h=1 m=14 s=46
